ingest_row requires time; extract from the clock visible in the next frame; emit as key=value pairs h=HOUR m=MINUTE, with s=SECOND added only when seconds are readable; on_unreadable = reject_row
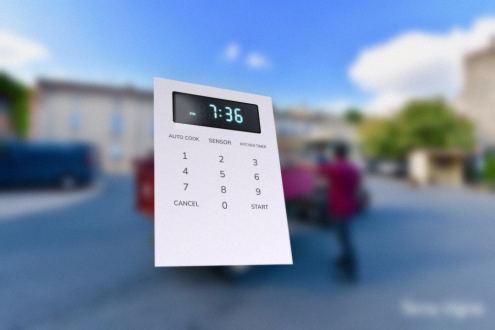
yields h=7 m=36
